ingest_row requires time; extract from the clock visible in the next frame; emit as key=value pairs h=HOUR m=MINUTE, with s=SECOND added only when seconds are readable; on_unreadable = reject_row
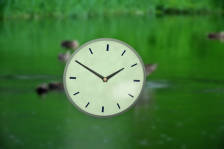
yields h=1 m=50
